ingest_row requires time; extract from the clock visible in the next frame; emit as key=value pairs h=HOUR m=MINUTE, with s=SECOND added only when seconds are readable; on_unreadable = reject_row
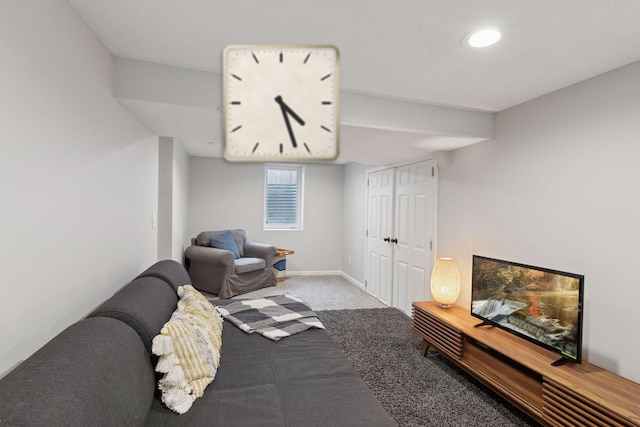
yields h=4 m=27
